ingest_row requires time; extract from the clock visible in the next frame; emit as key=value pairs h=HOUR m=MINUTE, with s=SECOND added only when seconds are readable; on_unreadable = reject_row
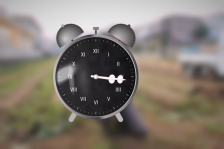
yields h=3 m=16
